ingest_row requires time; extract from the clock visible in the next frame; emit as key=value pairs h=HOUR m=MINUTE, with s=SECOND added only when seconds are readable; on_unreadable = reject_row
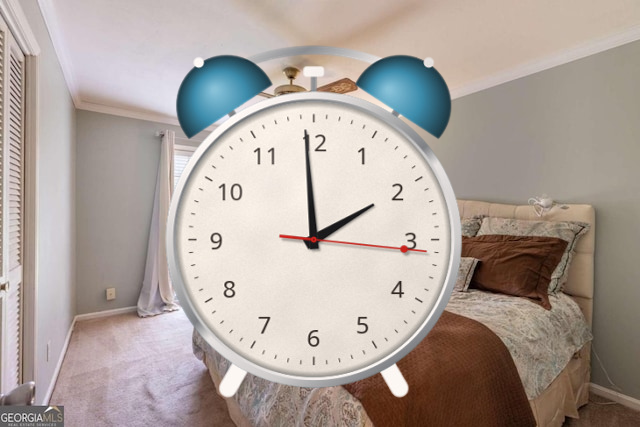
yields h=1 m=59 s=16
